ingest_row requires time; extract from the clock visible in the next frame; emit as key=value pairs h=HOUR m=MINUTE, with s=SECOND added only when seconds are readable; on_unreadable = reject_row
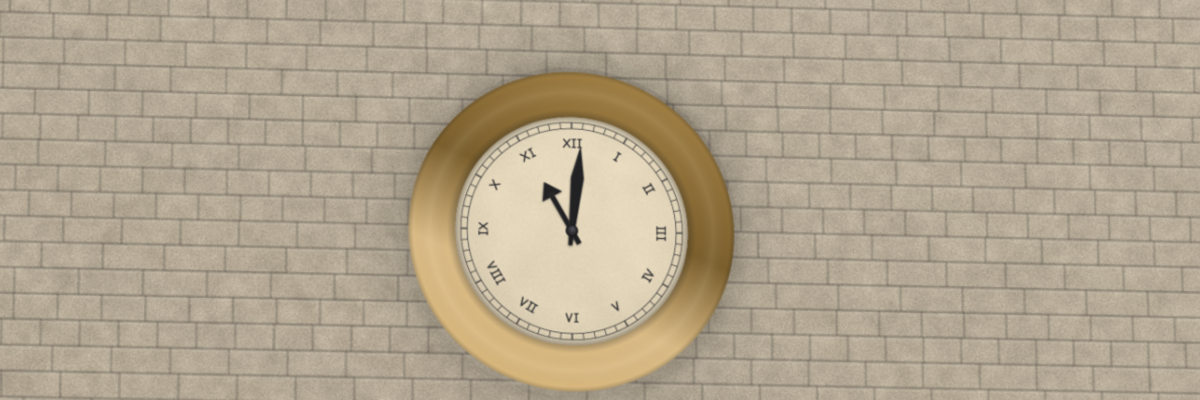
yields h=11 m=1
